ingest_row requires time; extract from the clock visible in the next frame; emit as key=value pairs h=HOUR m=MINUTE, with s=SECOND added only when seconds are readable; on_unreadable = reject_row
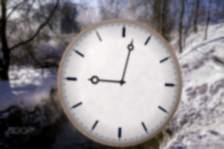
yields h=9 m=2
